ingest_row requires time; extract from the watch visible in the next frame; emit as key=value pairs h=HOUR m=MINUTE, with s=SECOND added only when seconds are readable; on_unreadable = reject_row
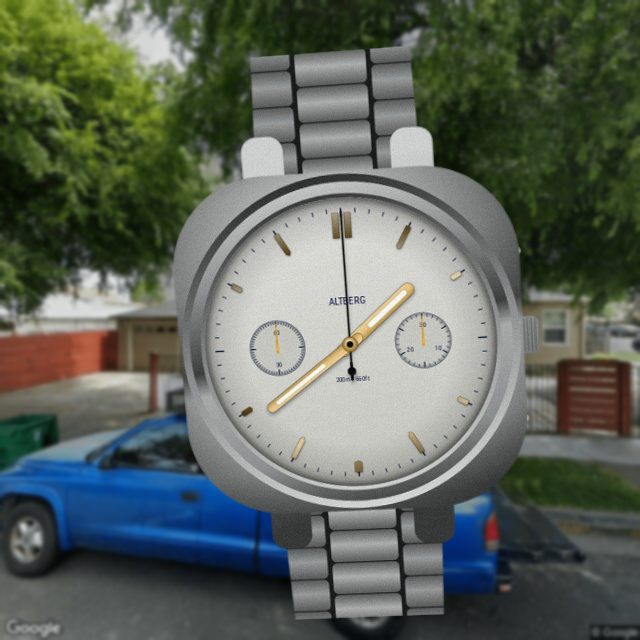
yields h=1 m=39
